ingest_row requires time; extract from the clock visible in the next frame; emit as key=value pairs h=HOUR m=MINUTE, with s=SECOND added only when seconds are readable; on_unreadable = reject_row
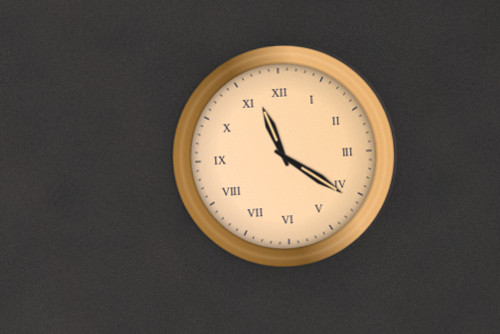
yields h=11 m=21
